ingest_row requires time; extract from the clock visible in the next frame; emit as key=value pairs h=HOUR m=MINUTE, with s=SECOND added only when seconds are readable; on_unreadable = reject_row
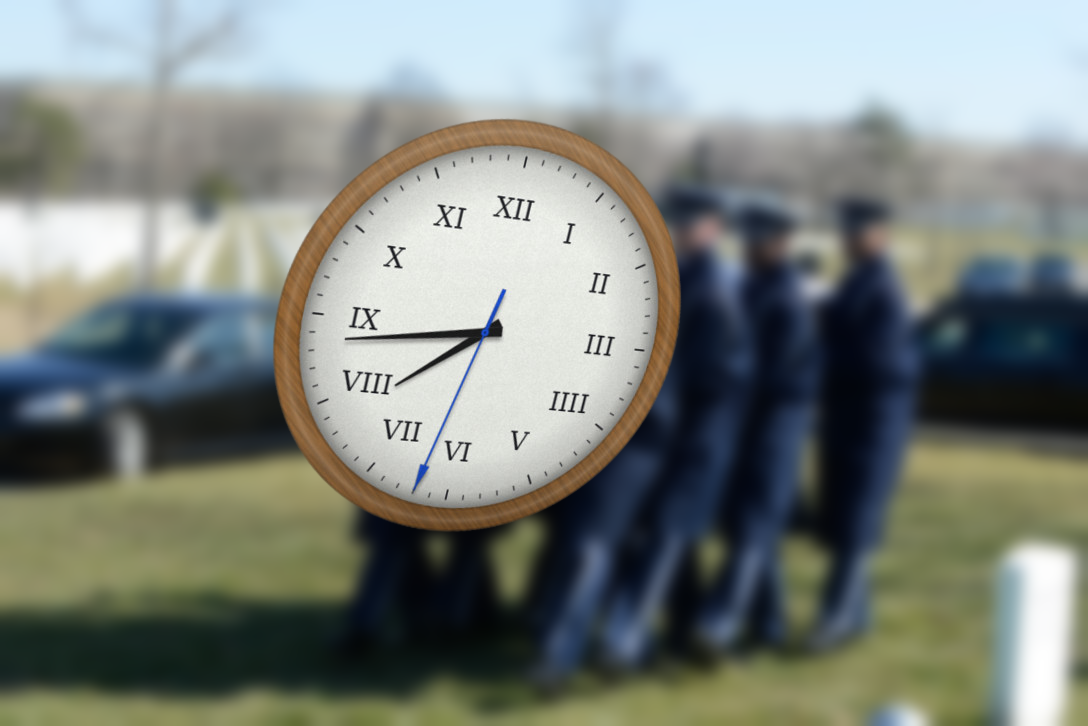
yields h=7 m=43 s=32
